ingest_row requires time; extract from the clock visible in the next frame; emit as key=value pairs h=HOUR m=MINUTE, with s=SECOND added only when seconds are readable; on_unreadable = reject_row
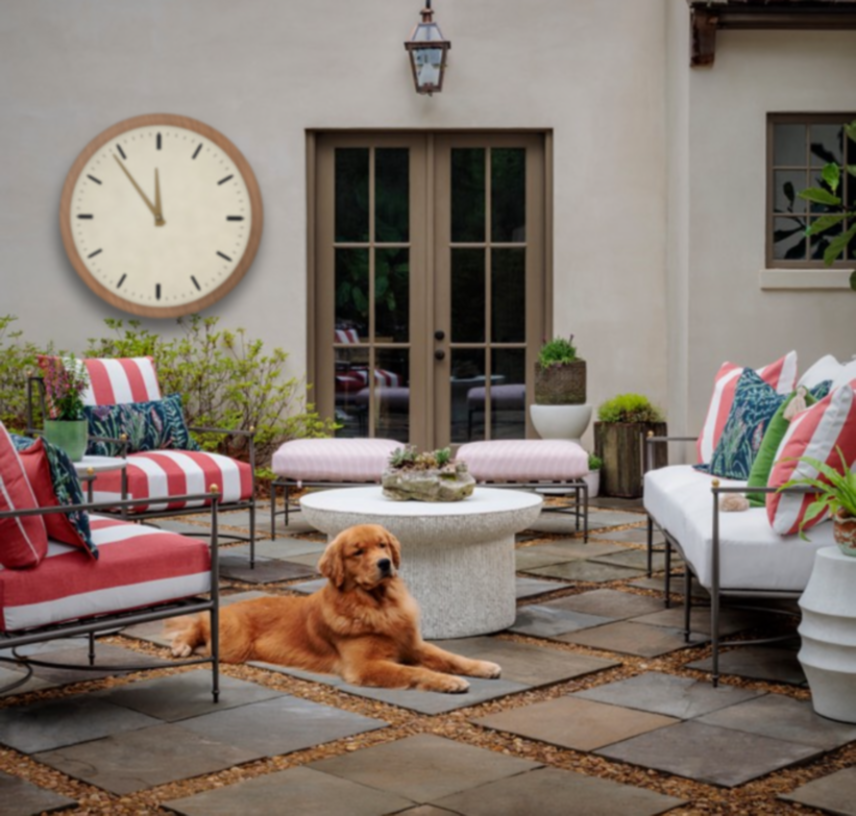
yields h=11 m=54
